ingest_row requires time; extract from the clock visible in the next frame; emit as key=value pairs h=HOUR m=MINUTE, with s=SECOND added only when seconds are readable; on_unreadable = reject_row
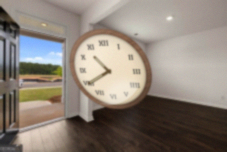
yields h=10 m=40
